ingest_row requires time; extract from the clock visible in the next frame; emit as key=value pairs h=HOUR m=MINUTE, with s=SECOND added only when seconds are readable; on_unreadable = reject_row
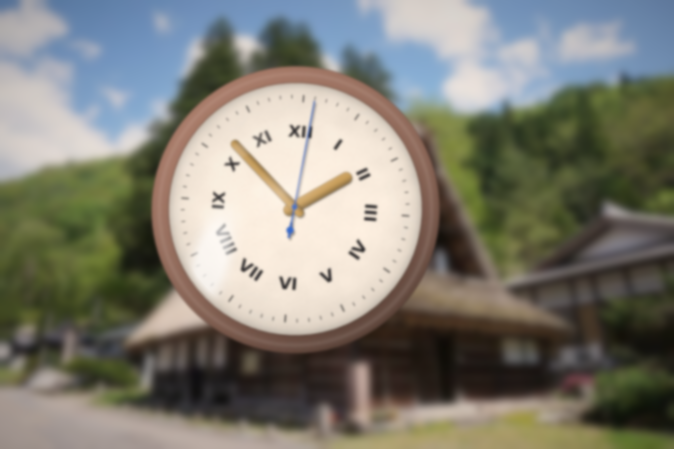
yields h=1 m=52 s=1
